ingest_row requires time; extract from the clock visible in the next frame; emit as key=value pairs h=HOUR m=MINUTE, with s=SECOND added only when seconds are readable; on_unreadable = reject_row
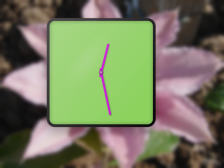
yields h=12 m=28
